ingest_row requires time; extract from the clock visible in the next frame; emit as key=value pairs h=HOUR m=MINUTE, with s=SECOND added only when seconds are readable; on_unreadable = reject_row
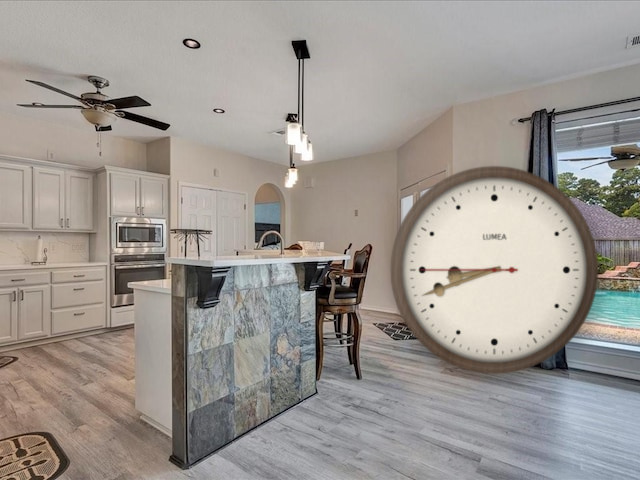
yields h=8 m=41 s=45
